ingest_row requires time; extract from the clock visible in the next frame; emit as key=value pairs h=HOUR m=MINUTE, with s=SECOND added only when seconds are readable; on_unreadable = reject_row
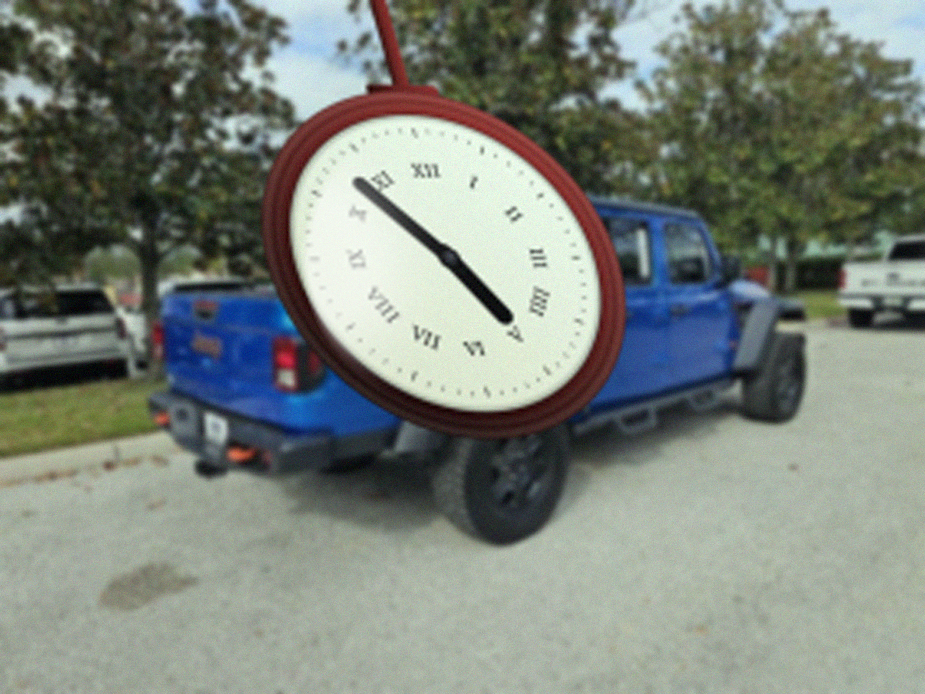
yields h=4 m=53
